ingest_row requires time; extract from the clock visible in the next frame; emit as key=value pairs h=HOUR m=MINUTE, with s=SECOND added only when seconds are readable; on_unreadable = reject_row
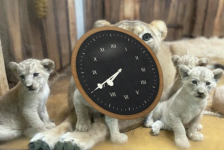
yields h=7 m=40
